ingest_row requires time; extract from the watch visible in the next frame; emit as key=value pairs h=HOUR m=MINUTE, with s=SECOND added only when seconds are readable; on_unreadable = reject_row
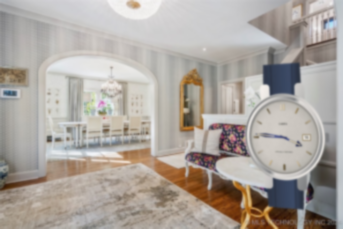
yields h=3 m=46
